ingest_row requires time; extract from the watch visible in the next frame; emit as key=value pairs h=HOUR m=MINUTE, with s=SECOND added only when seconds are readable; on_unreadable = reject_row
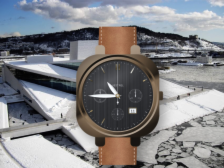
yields h=10 m=45
